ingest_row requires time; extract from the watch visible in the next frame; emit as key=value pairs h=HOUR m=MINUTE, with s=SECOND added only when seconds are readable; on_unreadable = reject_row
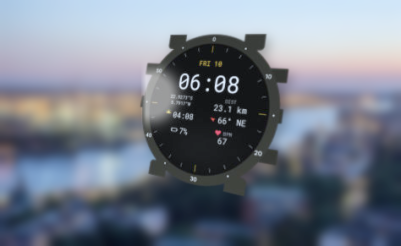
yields h=6 m=8
